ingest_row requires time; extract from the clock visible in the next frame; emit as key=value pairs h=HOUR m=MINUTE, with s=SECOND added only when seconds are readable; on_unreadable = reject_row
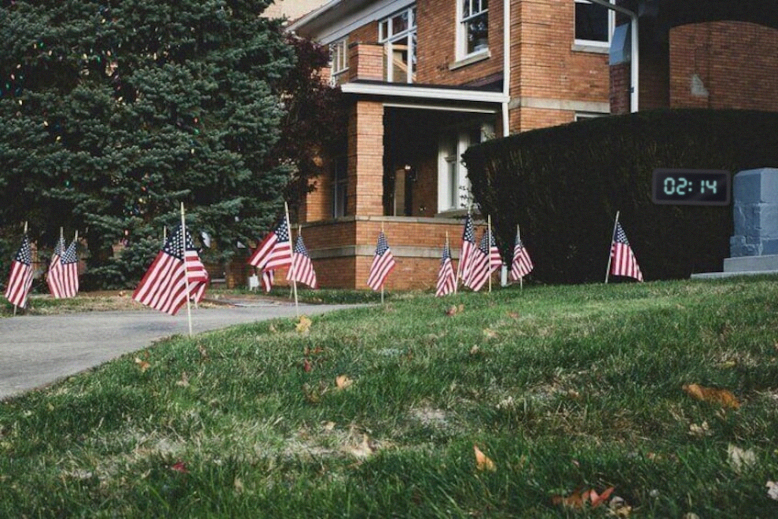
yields h=2 m=14
